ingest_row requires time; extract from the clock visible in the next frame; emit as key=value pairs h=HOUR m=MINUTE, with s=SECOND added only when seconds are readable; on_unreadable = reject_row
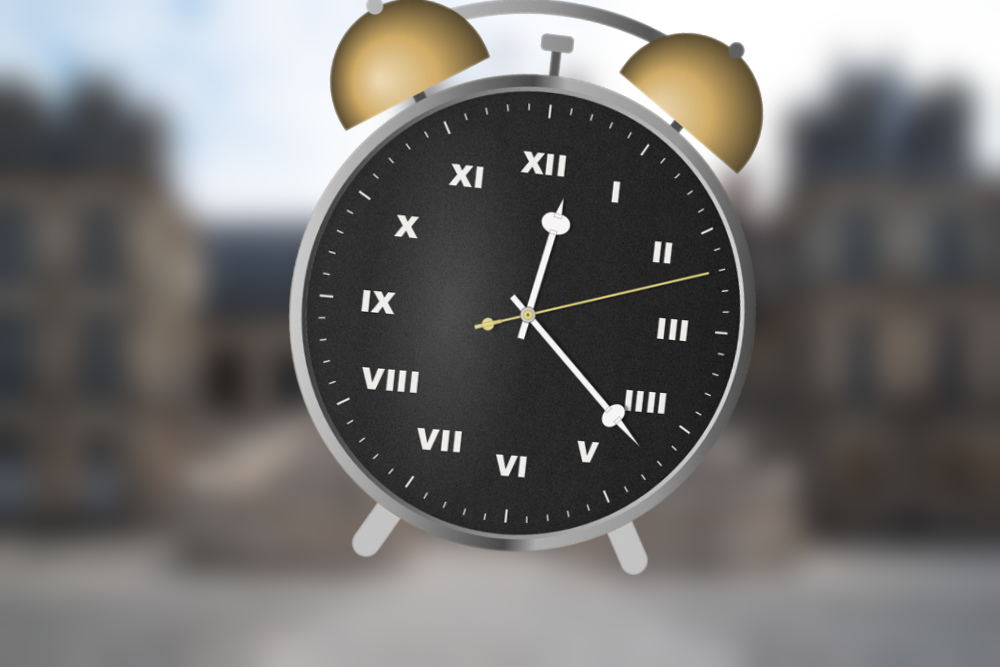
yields h=12 m=22 s=12
